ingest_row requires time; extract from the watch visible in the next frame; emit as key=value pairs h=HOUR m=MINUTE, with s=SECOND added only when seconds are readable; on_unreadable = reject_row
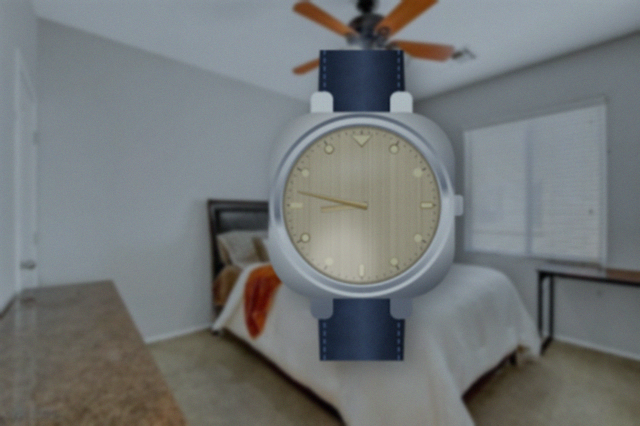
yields h=8 m=47
